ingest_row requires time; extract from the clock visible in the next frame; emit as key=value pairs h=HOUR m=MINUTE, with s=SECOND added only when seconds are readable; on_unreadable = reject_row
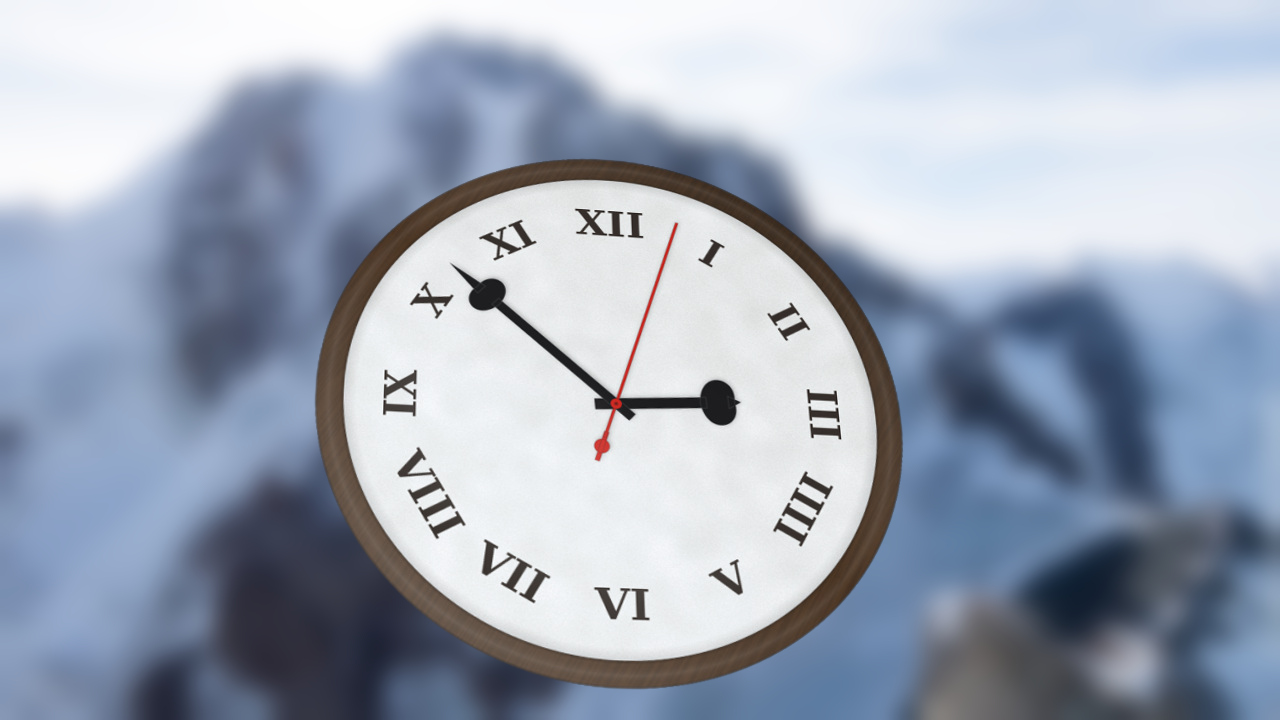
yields h=2 m=52 s=3
